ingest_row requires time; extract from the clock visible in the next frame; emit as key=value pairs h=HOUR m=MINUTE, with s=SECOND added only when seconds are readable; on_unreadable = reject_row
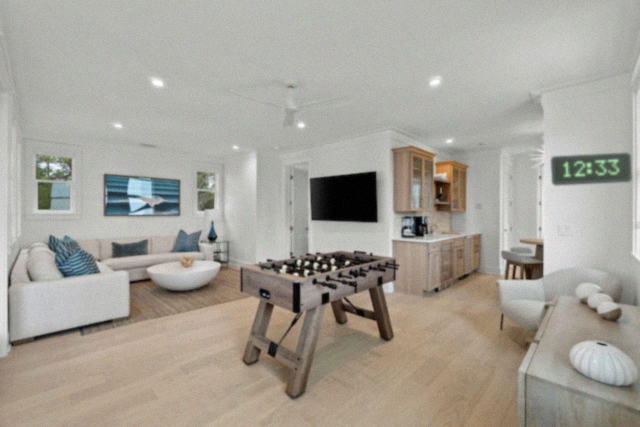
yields h=12 m=33
